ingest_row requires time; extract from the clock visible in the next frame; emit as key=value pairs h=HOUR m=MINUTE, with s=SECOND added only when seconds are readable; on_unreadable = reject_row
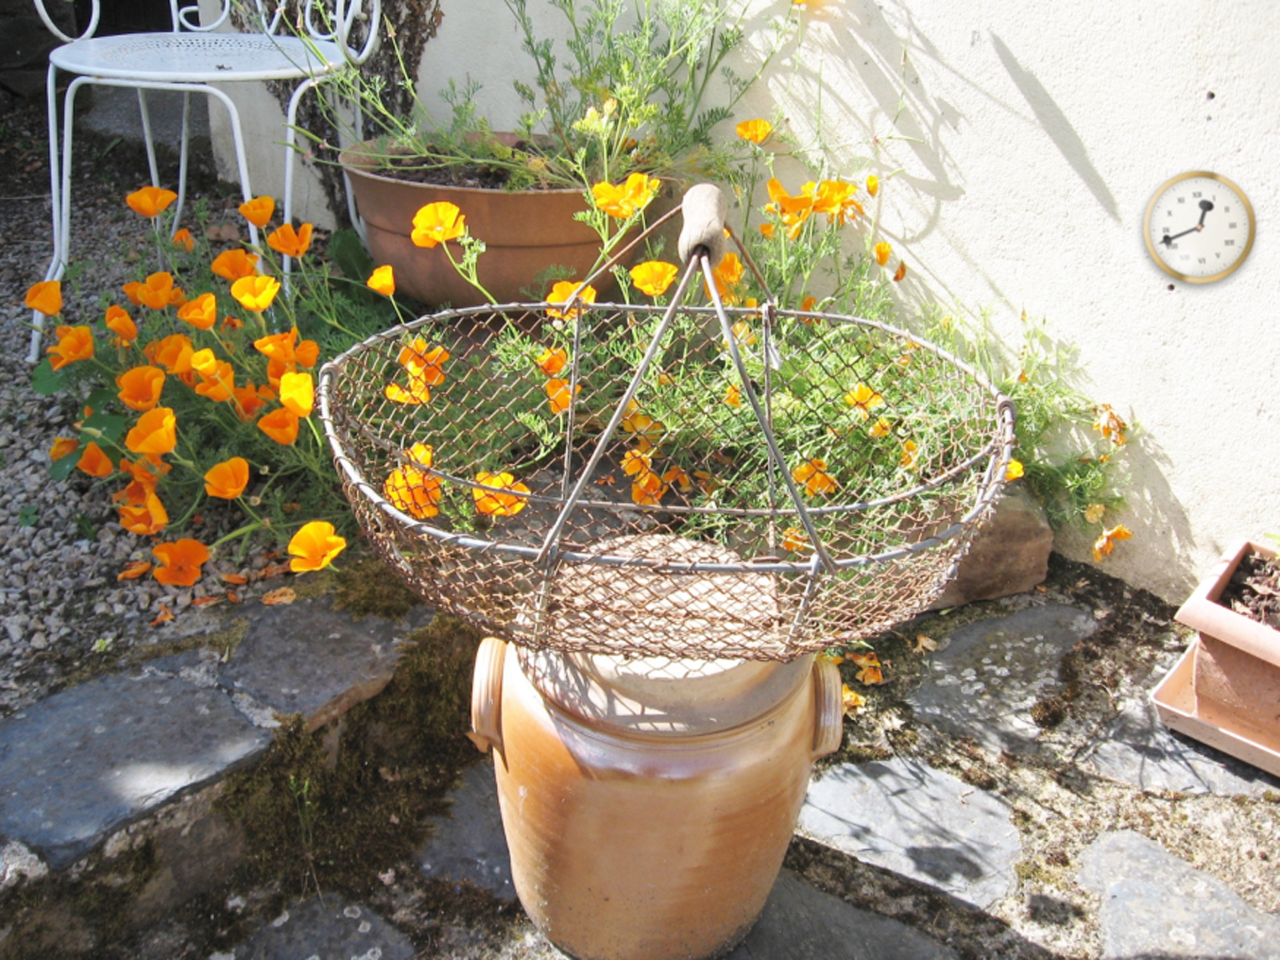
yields h=12 m=42
